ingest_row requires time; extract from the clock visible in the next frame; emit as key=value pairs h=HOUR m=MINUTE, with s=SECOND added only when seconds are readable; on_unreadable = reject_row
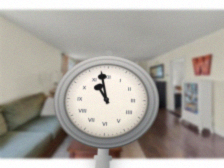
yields h=10 m=58
